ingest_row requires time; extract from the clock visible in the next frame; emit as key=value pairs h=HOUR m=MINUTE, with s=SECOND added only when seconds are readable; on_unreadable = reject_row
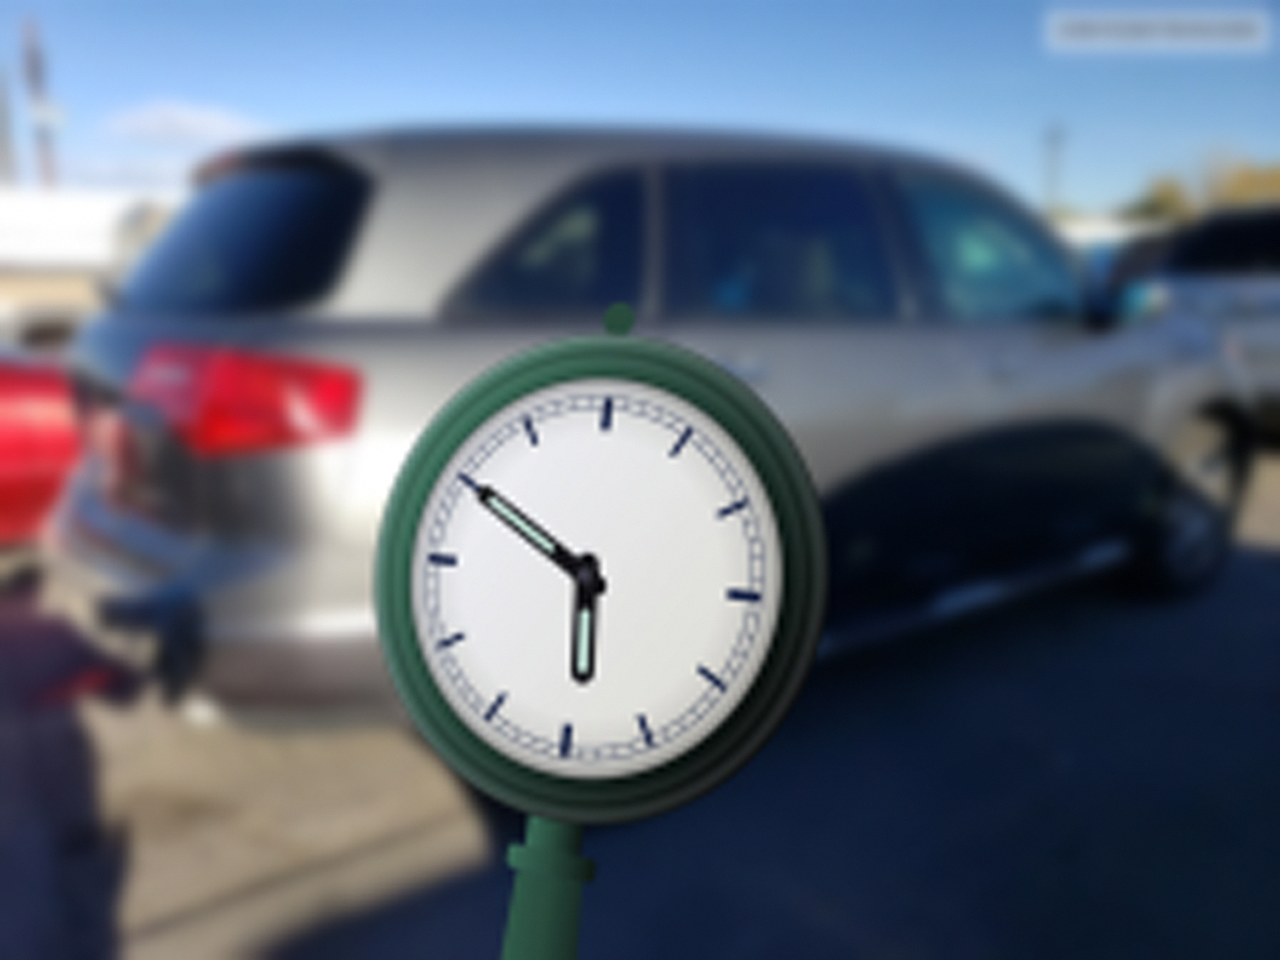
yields h=5 m=50
